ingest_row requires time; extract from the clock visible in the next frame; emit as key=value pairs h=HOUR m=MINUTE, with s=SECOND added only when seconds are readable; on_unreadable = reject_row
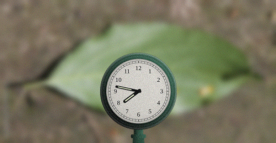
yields h=7 m=47
